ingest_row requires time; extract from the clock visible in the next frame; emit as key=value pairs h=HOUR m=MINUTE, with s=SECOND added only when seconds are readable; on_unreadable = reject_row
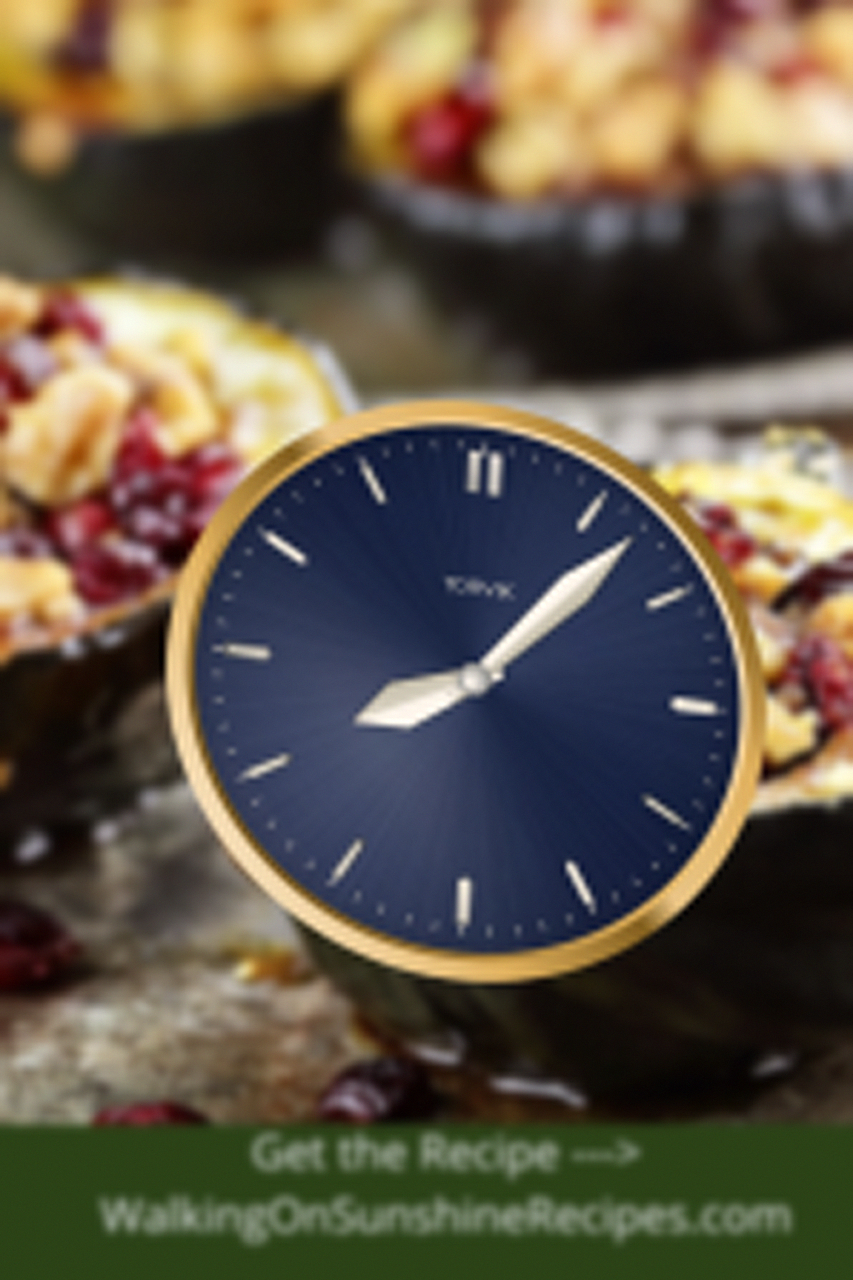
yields h=8 m=7
